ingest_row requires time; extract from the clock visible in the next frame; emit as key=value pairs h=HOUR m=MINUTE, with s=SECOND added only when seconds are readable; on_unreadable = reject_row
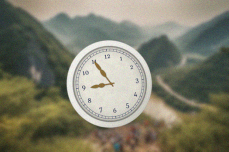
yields h=8 m=55
